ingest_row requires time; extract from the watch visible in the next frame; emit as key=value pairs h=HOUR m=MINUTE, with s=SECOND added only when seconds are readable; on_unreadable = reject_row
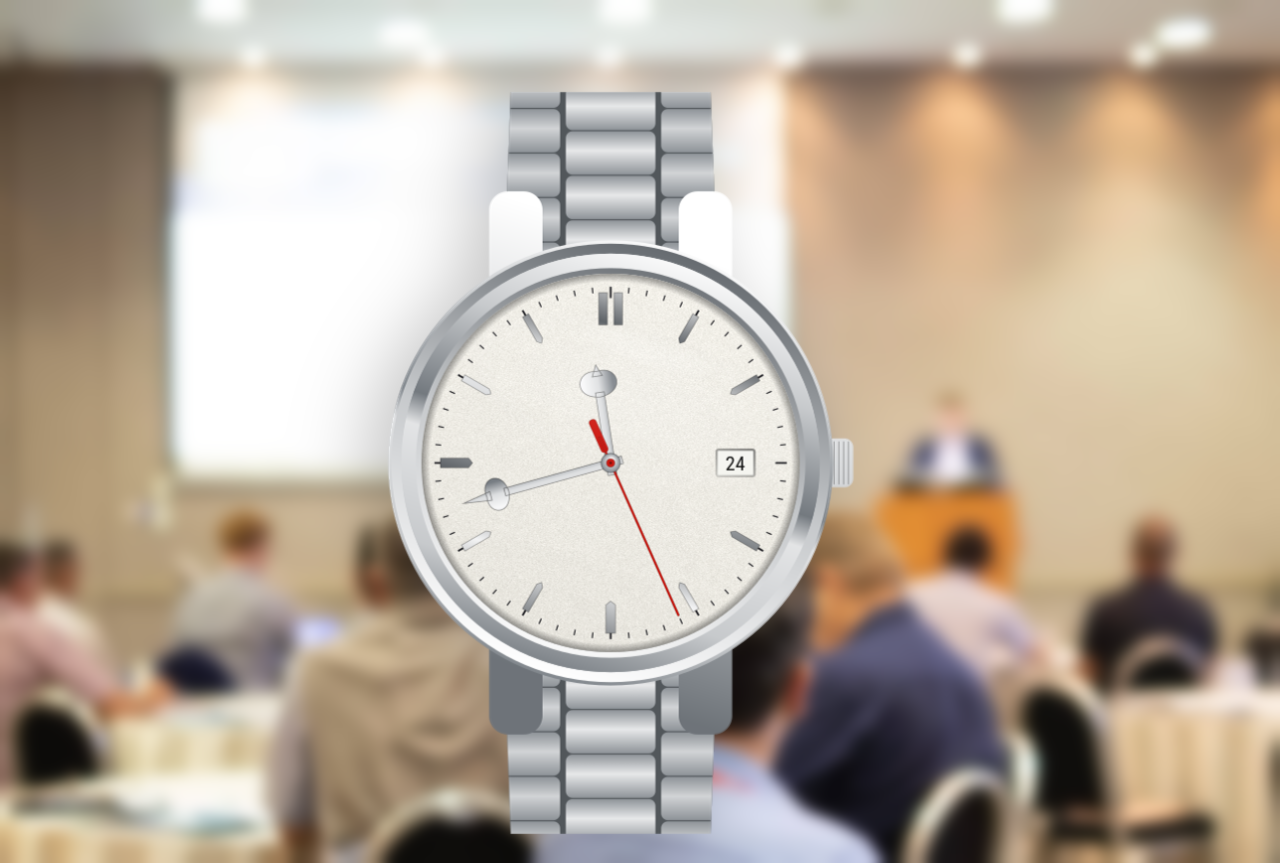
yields h=11 m=42 s=26
